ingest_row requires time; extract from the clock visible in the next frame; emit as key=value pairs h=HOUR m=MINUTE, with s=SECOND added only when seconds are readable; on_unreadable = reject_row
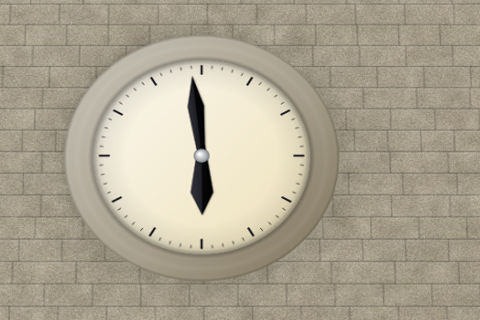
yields h=5 m=59
